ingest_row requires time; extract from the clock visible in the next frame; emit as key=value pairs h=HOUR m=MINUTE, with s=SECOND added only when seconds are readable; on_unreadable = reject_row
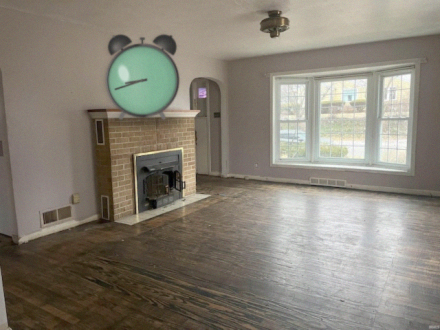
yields h=8 m=42
